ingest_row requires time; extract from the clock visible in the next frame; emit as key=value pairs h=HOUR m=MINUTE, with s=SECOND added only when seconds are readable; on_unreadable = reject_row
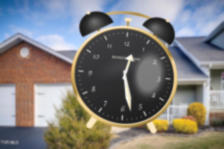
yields h=12 m=28
